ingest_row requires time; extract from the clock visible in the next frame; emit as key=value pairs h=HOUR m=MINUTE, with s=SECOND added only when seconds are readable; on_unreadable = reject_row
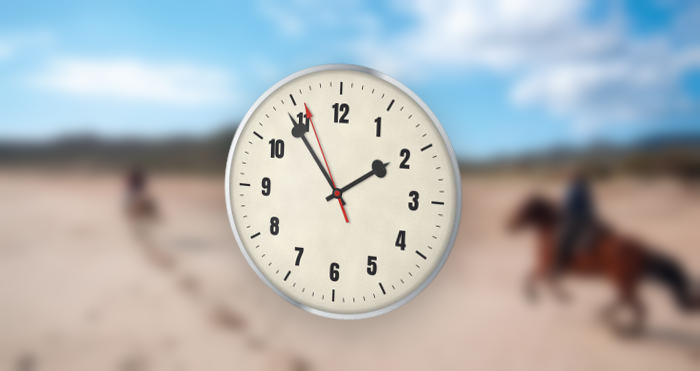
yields h=1 m=53 s=56
